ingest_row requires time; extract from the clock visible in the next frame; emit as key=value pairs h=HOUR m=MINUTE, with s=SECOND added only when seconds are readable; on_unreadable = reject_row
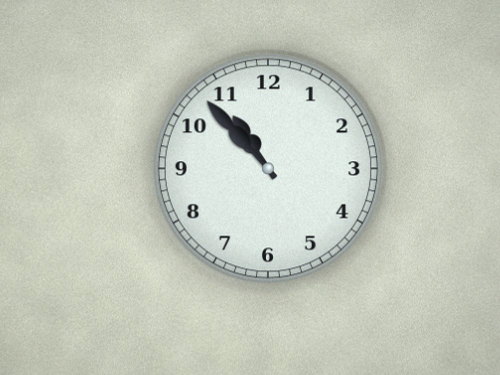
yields h=10 m=53
